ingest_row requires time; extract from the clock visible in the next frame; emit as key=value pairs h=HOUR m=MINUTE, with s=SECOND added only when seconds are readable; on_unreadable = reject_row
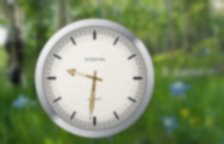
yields h=9 m=31
